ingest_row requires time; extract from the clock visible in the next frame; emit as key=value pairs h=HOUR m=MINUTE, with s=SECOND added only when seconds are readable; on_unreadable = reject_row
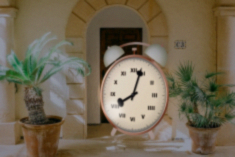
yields h=8 m=3
